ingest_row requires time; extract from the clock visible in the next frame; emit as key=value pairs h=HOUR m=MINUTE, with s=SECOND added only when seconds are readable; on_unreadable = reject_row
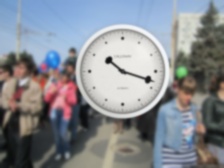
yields h=10 m=18
